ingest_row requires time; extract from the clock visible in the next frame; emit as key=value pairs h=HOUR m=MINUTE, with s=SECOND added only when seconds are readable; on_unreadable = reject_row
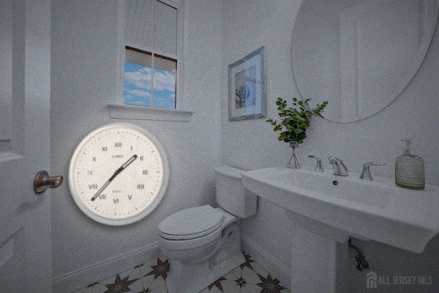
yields h=1 m=37
